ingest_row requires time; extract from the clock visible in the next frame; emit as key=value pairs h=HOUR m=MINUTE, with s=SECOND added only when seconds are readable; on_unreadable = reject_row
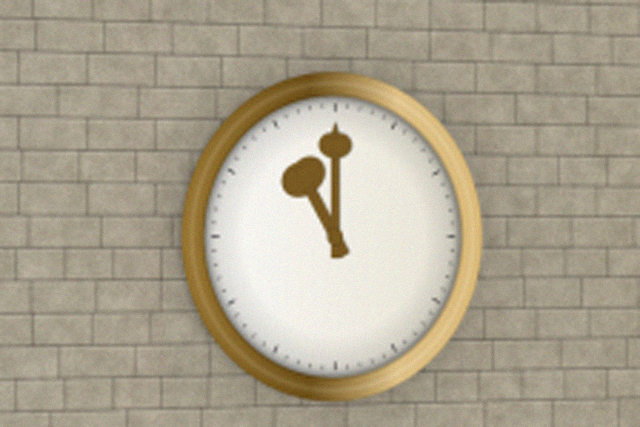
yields h=11 m=0
